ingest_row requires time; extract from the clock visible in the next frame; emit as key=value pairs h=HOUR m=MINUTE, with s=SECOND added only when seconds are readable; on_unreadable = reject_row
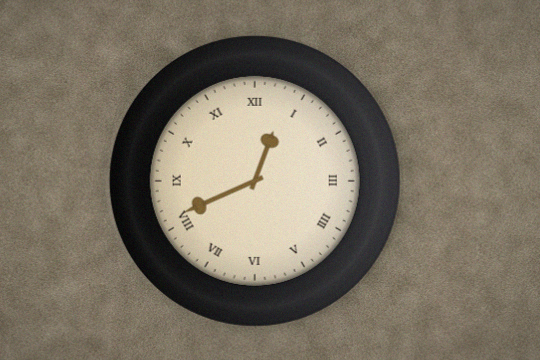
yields h=12 m=41
